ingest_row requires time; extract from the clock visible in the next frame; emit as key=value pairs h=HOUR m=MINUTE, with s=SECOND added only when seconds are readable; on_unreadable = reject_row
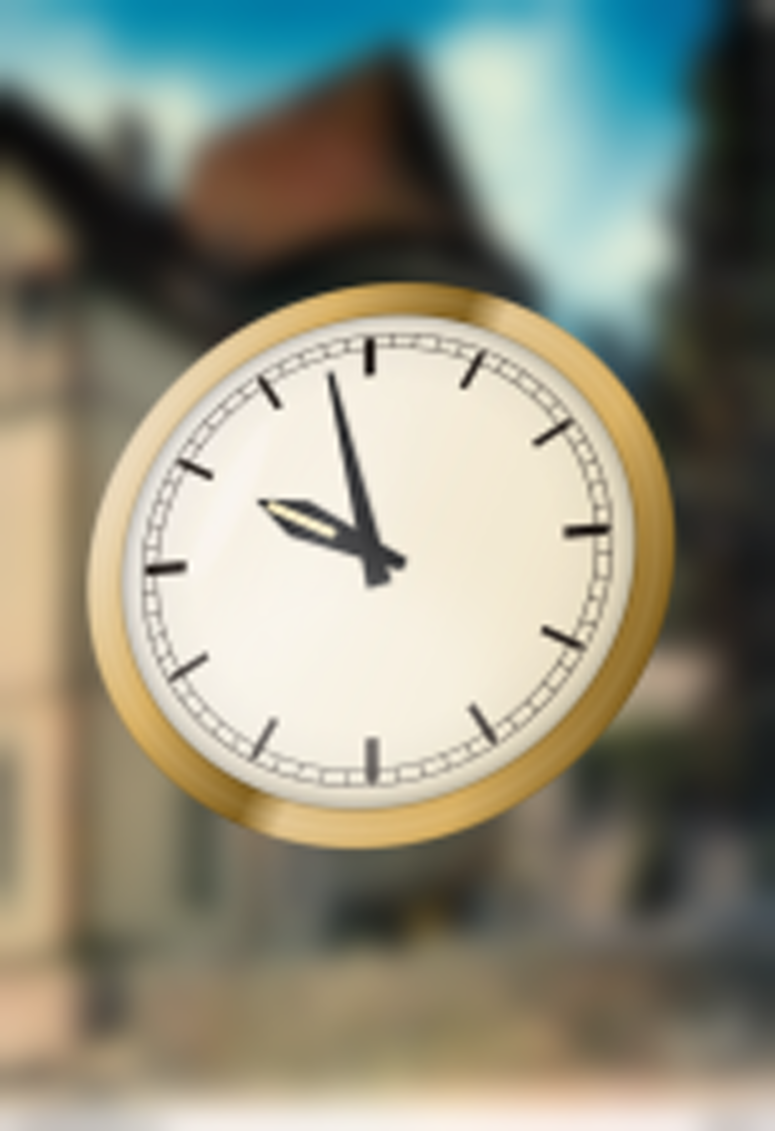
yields h=9 m=58
